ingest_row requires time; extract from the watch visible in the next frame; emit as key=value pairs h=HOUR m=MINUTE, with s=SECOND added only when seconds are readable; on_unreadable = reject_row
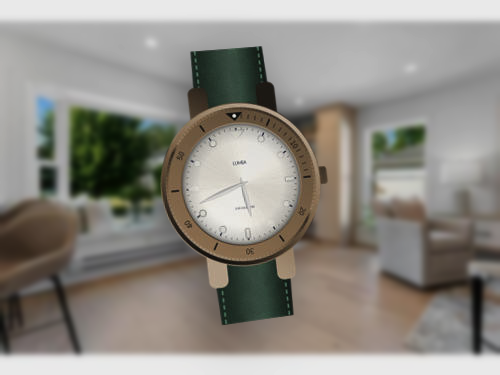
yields h=5 m=42
